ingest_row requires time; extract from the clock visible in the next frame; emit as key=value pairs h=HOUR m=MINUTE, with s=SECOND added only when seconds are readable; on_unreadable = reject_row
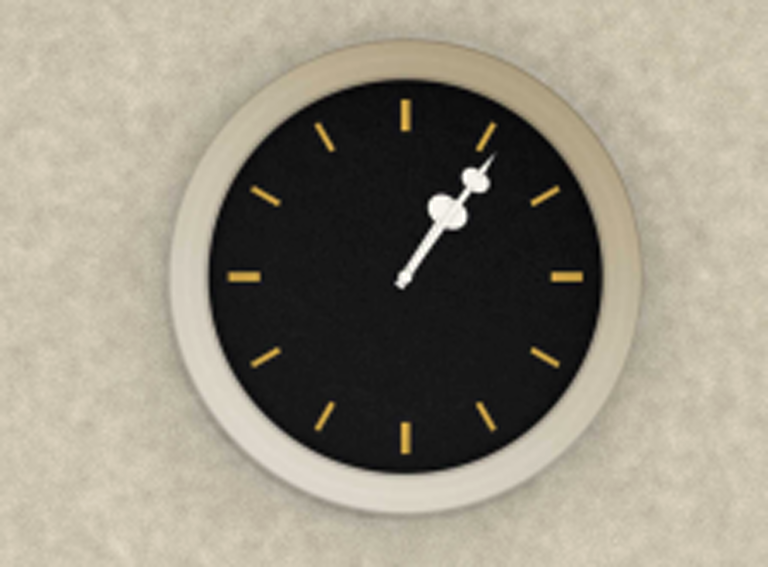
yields h=1 m=6
